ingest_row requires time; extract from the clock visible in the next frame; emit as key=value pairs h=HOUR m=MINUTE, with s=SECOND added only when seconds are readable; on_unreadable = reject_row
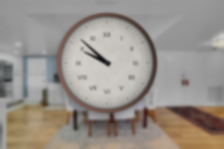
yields h=9 m=52
